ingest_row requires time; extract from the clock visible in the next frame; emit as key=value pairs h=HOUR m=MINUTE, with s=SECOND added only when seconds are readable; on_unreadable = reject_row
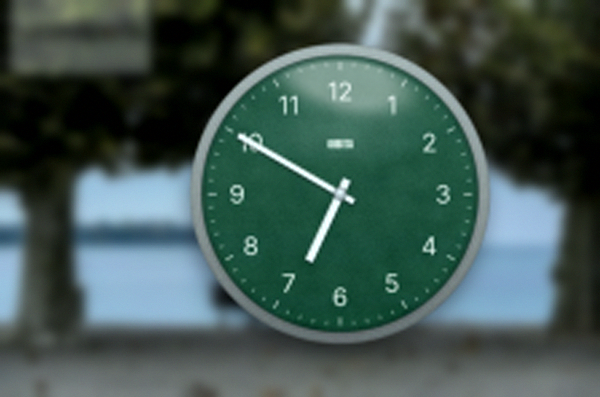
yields h=6 m=50
